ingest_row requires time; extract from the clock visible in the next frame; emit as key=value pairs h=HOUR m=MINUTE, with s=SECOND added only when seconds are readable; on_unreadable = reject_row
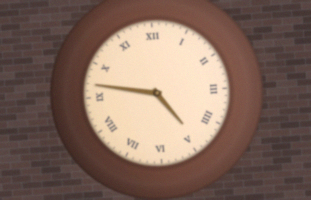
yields h=4 m=47
